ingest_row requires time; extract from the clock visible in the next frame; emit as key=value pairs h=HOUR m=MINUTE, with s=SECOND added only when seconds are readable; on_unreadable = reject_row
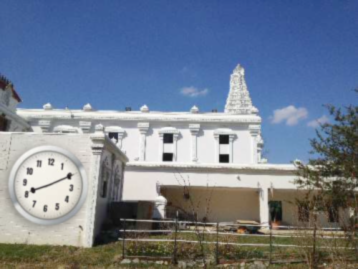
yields h=8 m=10
